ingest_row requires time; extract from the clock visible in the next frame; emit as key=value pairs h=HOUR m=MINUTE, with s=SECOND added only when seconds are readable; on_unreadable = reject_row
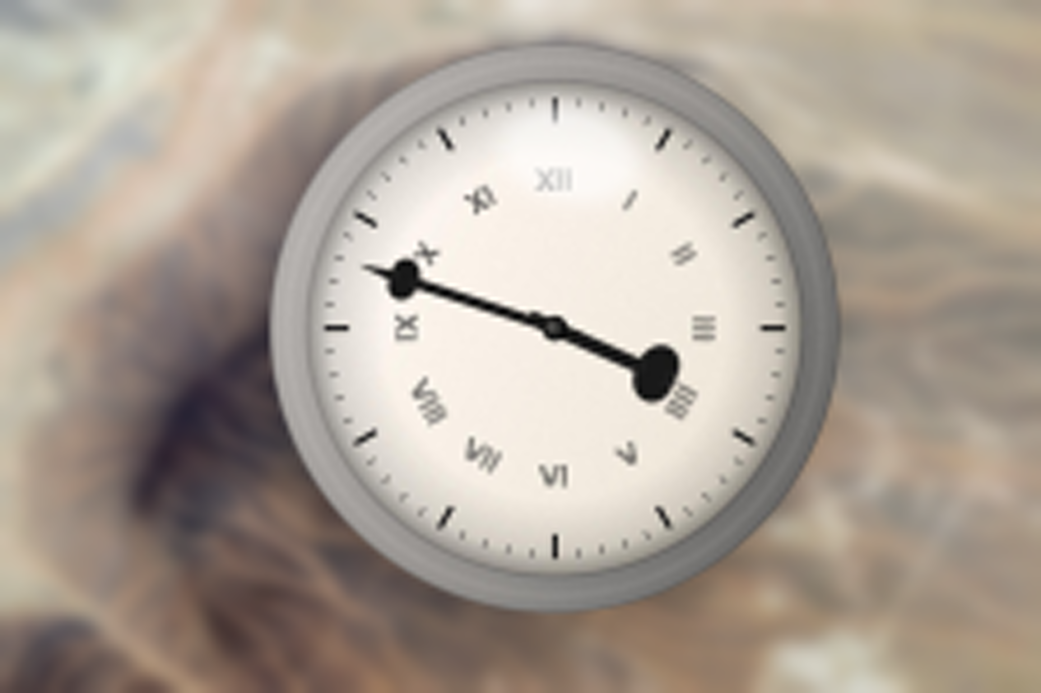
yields h=3 m=48
